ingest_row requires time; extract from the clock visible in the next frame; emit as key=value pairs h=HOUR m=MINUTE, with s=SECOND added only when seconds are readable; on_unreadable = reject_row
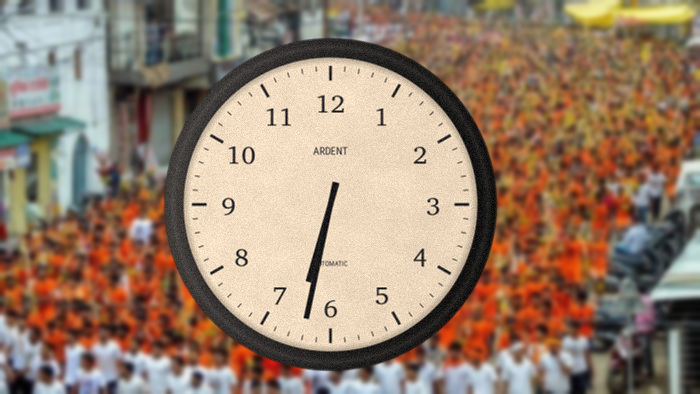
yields h=6 m=32
